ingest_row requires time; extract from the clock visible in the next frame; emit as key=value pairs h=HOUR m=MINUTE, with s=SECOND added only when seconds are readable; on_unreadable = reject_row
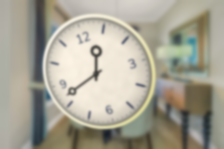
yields h=12 m=42
